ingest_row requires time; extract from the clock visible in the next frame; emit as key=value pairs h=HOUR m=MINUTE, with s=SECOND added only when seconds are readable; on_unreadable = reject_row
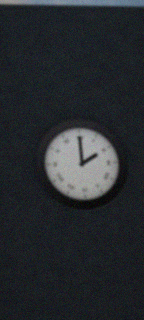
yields h=2 m=0
